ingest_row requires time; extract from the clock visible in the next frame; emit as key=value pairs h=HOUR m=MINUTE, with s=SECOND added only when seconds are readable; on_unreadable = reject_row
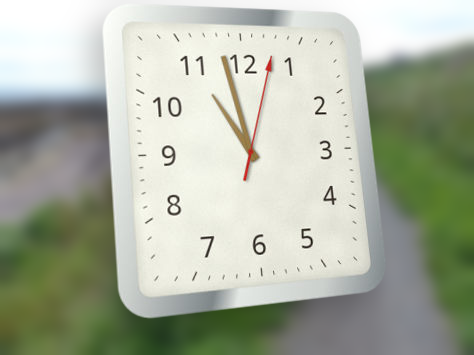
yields h=10 m=58 s=3
